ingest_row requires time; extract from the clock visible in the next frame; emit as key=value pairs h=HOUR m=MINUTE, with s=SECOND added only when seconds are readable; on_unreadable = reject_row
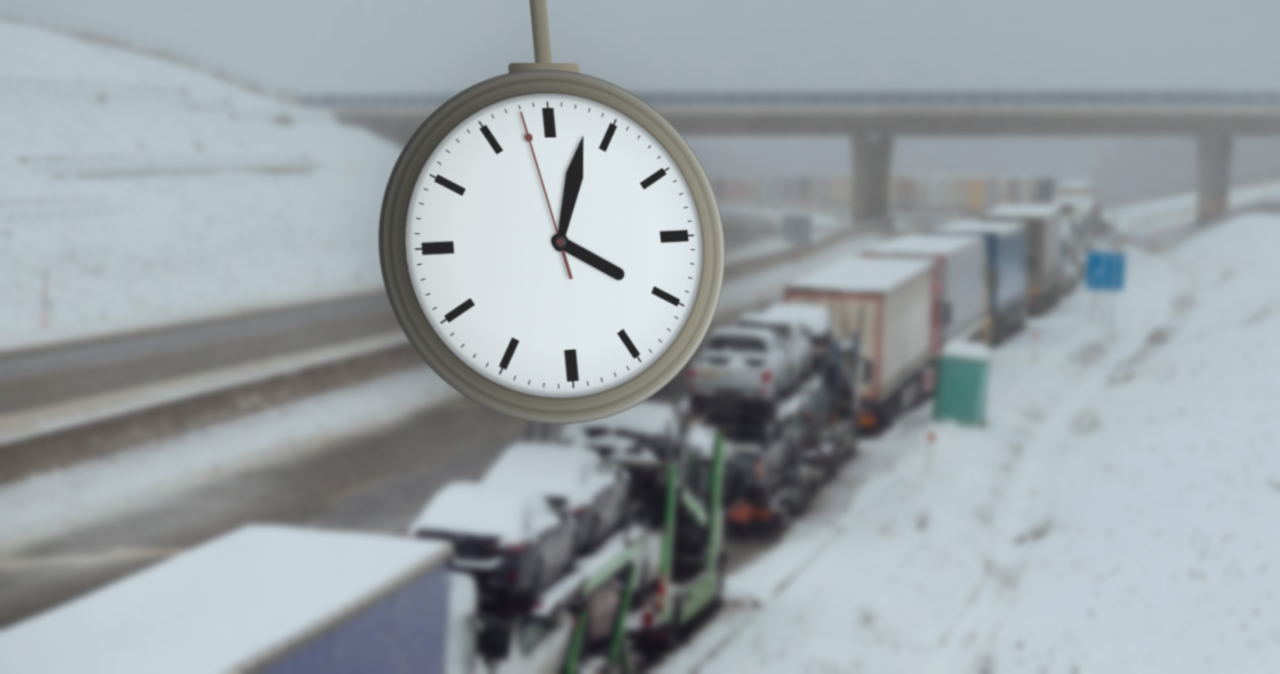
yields h=4 m=2 s=58
